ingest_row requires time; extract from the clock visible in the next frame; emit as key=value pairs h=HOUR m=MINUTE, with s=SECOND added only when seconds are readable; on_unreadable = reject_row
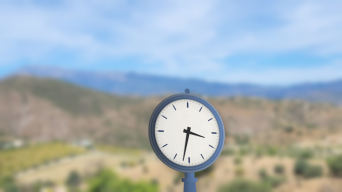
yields h=3 m=32
